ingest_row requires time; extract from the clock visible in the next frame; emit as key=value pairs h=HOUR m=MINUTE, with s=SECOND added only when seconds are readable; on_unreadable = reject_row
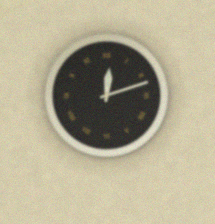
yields h=12 m=12
